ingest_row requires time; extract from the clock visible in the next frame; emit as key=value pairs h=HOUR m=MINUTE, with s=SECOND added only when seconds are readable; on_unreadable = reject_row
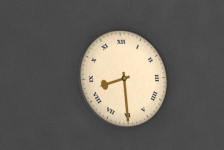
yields h=8 m=30
